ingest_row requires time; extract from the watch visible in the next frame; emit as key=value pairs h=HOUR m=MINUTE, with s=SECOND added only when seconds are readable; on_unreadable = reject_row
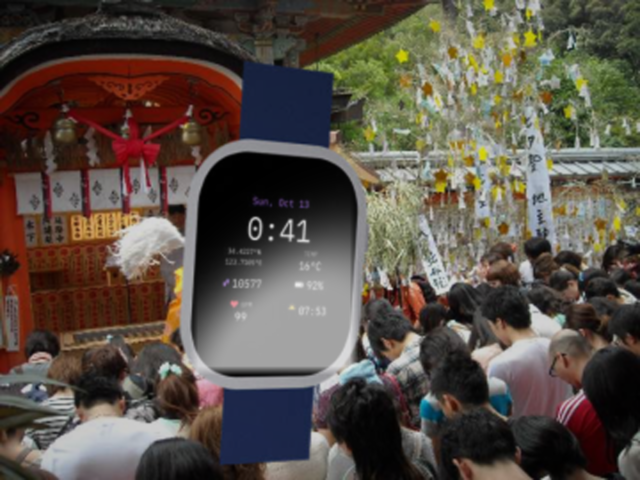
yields h=0 m=41
